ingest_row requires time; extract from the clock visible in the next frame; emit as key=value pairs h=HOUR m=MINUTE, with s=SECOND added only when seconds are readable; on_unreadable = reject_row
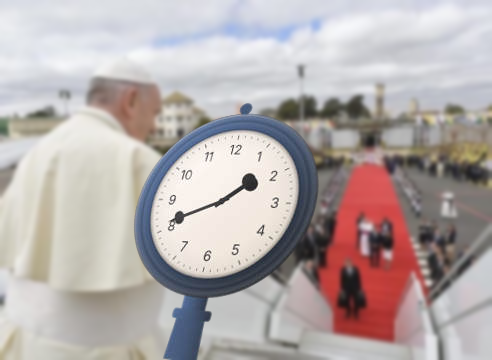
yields h=1 m=41
